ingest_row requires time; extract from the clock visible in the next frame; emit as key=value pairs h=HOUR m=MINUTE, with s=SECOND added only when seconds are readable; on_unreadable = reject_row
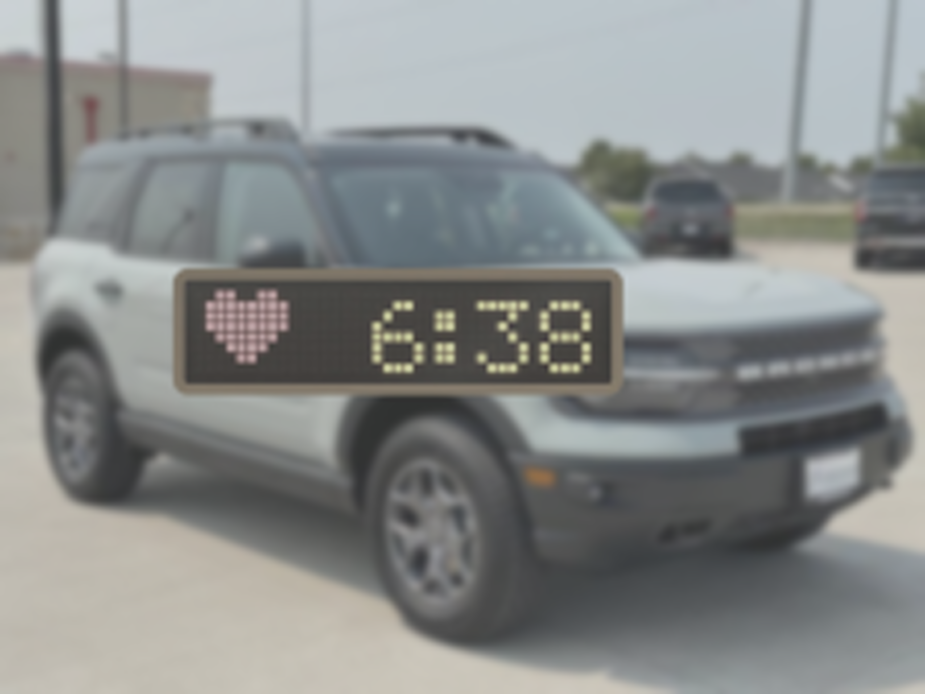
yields h=6 m=38
